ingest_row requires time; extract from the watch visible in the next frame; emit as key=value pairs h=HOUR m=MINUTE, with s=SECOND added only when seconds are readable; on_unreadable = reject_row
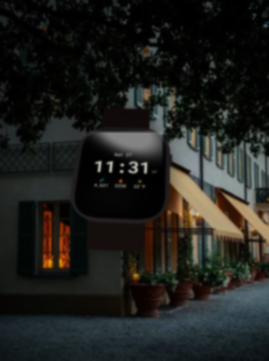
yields h=11 m=31
